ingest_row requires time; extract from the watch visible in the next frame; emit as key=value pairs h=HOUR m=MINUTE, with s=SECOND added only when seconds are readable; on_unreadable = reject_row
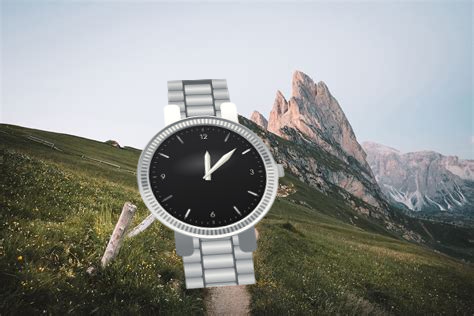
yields h=12 m=8
